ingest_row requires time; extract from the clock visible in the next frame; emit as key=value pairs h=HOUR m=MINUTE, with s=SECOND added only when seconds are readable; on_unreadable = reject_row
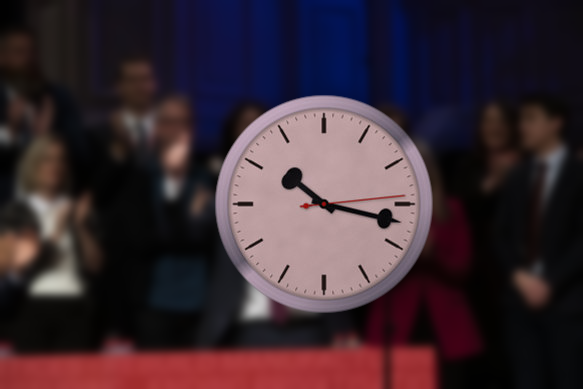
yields h=10 m=17 s=14
